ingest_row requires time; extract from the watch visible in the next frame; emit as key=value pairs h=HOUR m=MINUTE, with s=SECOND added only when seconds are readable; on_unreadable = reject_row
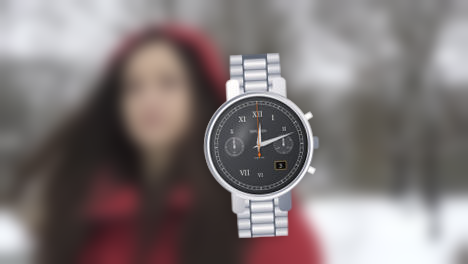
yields h=12 m=12
